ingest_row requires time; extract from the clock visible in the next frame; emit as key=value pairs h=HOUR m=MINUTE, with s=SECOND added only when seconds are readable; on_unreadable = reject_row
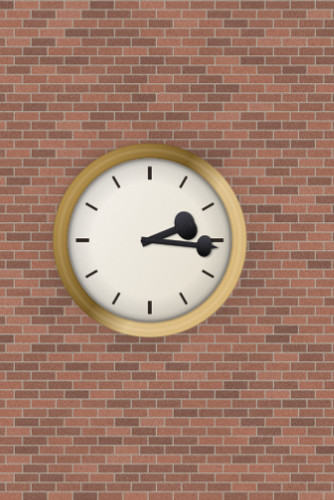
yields h=2 m=16
